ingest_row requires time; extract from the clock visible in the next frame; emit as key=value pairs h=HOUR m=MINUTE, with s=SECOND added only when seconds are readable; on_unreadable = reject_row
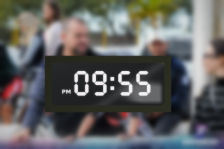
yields h=9 m=55
